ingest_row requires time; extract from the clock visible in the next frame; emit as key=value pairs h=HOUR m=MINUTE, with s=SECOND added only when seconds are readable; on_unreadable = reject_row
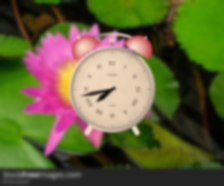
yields h=7 m=43
